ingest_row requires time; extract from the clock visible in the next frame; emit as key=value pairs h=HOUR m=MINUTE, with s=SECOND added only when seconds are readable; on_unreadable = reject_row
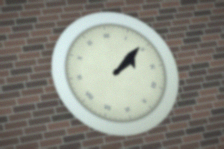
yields h=2 m=9
